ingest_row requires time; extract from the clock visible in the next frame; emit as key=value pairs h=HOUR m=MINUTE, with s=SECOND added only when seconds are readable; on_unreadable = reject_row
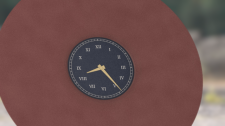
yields h=8 m=24
